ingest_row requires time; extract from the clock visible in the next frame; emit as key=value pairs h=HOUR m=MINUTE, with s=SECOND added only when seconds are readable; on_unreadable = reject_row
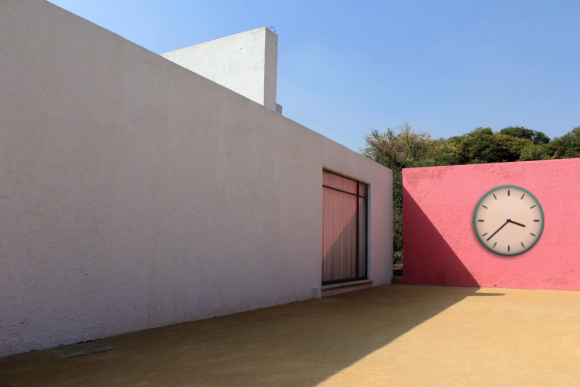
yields h=3 m=38
